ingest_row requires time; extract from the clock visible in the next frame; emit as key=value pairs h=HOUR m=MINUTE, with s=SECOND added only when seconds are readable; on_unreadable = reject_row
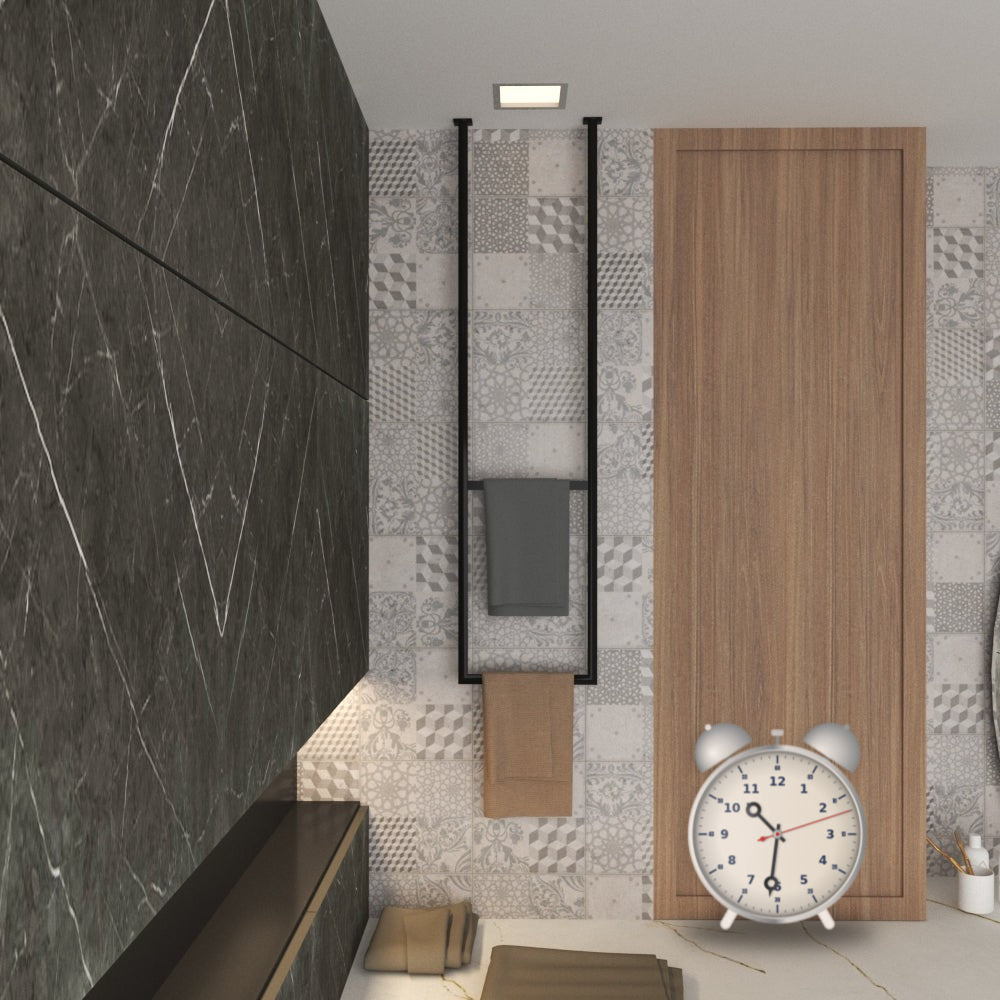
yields h=10 m=31 s=12
